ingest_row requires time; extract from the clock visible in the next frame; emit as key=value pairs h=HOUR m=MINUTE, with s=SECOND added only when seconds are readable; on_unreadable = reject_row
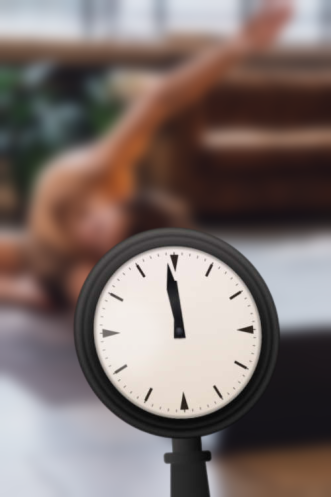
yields h=11 m=59
